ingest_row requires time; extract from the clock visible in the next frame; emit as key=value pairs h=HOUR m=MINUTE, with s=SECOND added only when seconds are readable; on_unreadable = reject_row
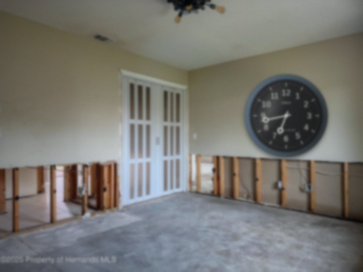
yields h=6 m=43
